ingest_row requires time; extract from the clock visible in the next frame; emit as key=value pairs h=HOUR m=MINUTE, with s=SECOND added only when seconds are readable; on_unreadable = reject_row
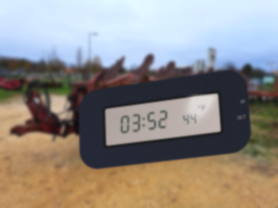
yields h=3 m=52
